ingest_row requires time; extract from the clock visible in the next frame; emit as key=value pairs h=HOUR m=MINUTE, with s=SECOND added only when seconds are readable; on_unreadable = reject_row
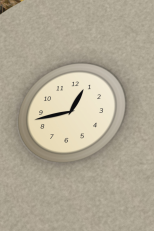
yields h=12 m=43
